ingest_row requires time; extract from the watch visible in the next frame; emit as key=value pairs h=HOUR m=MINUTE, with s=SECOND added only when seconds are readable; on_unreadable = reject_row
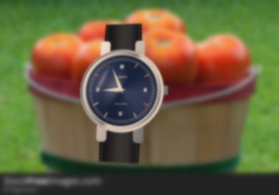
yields h=8 m=56
